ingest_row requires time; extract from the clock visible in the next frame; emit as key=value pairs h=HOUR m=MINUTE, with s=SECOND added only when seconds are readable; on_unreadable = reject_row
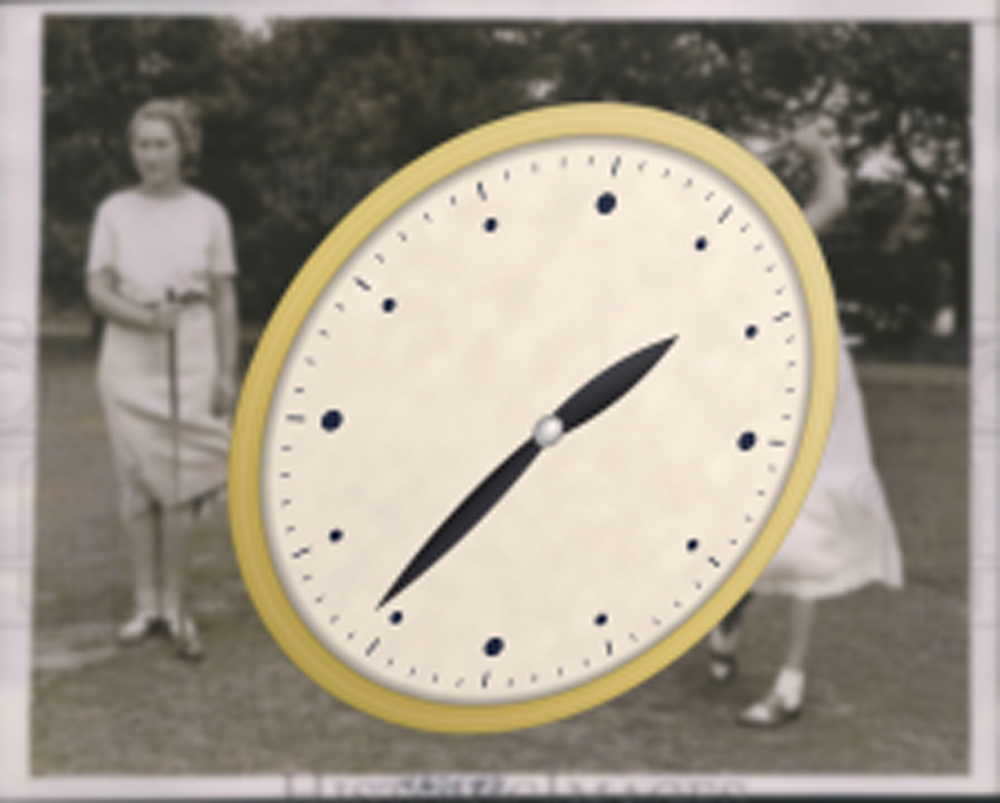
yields h=1 m=36
